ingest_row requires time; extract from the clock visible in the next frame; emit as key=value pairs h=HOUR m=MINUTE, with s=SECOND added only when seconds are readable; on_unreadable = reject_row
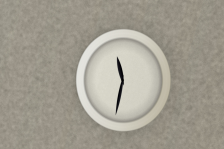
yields h=11 m=32
